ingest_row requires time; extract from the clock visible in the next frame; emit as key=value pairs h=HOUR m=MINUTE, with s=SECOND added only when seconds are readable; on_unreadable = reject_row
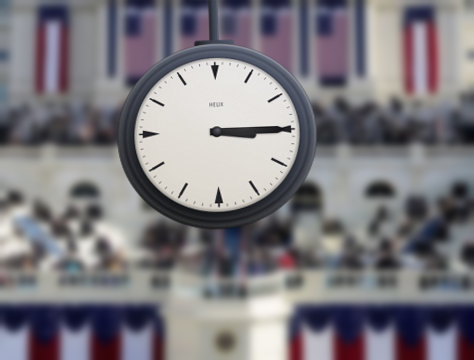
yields h=3 m=15
